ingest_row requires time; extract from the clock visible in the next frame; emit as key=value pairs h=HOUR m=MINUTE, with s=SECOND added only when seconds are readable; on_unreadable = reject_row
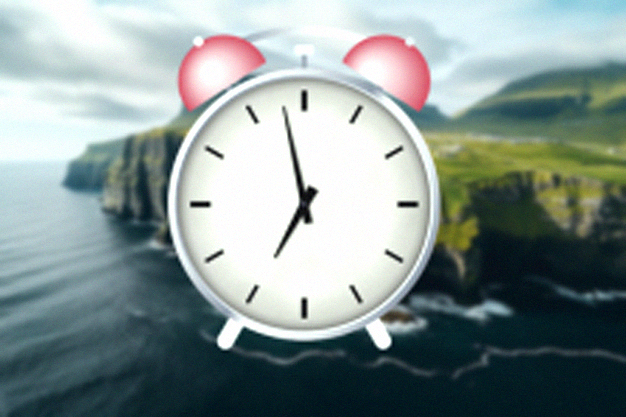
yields h=6 m=58
